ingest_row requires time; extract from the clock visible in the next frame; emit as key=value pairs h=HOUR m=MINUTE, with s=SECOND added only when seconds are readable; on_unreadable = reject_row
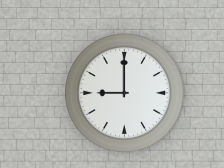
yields h=9 m=0
